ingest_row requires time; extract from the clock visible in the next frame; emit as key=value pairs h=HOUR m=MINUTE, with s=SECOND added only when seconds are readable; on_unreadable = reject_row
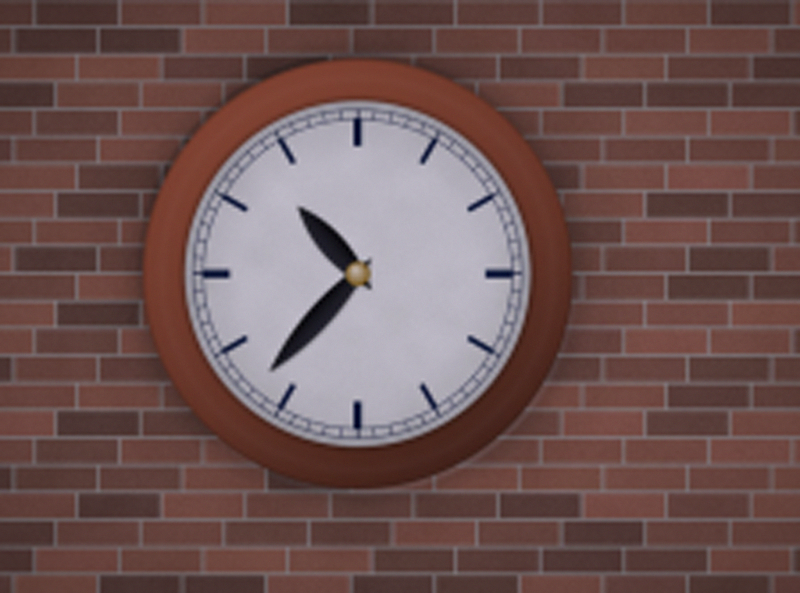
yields h=10 m=37
